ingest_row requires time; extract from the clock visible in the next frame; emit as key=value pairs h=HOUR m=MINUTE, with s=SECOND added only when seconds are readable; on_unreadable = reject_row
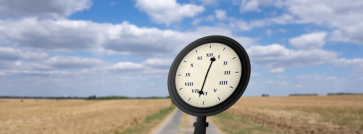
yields h=12 m=32
